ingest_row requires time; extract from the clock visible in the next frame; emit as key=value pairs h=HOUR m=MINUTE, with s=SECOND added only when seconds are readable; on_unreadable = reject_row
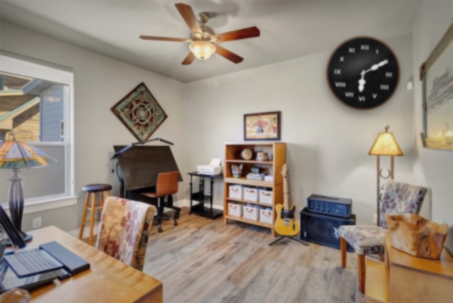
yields h=6 m=10
